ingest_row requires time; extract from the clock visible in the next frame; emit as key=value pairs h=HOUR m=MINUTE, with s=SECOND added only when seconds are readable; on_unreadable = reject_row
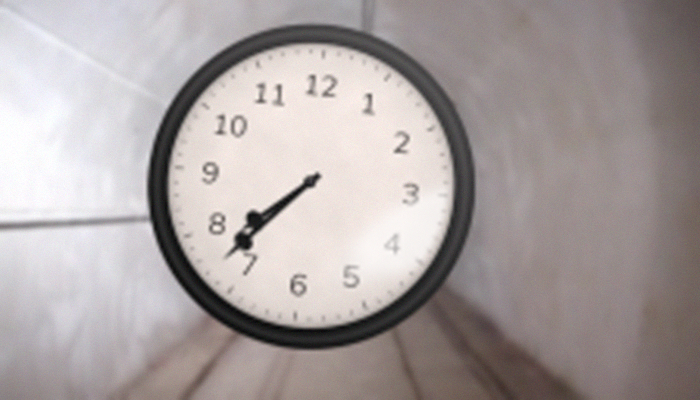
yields h=7 m=37
